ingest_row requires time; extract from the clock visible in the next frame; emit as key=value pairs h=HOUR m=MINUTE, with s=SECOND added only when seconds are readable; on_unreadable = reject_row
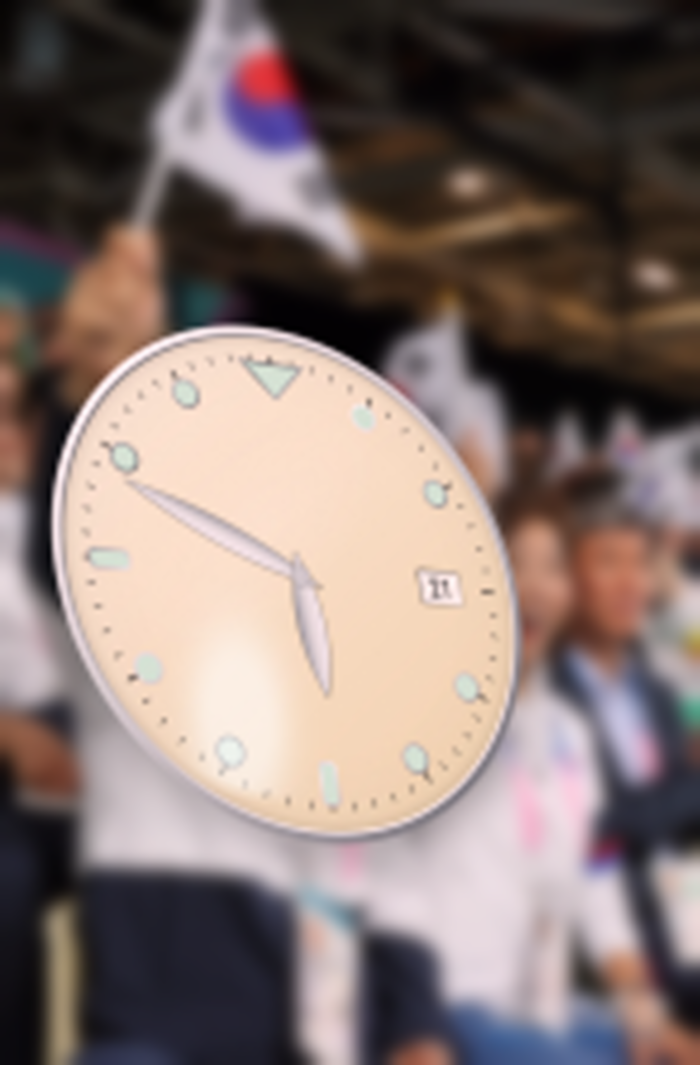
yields h=5 m=49
